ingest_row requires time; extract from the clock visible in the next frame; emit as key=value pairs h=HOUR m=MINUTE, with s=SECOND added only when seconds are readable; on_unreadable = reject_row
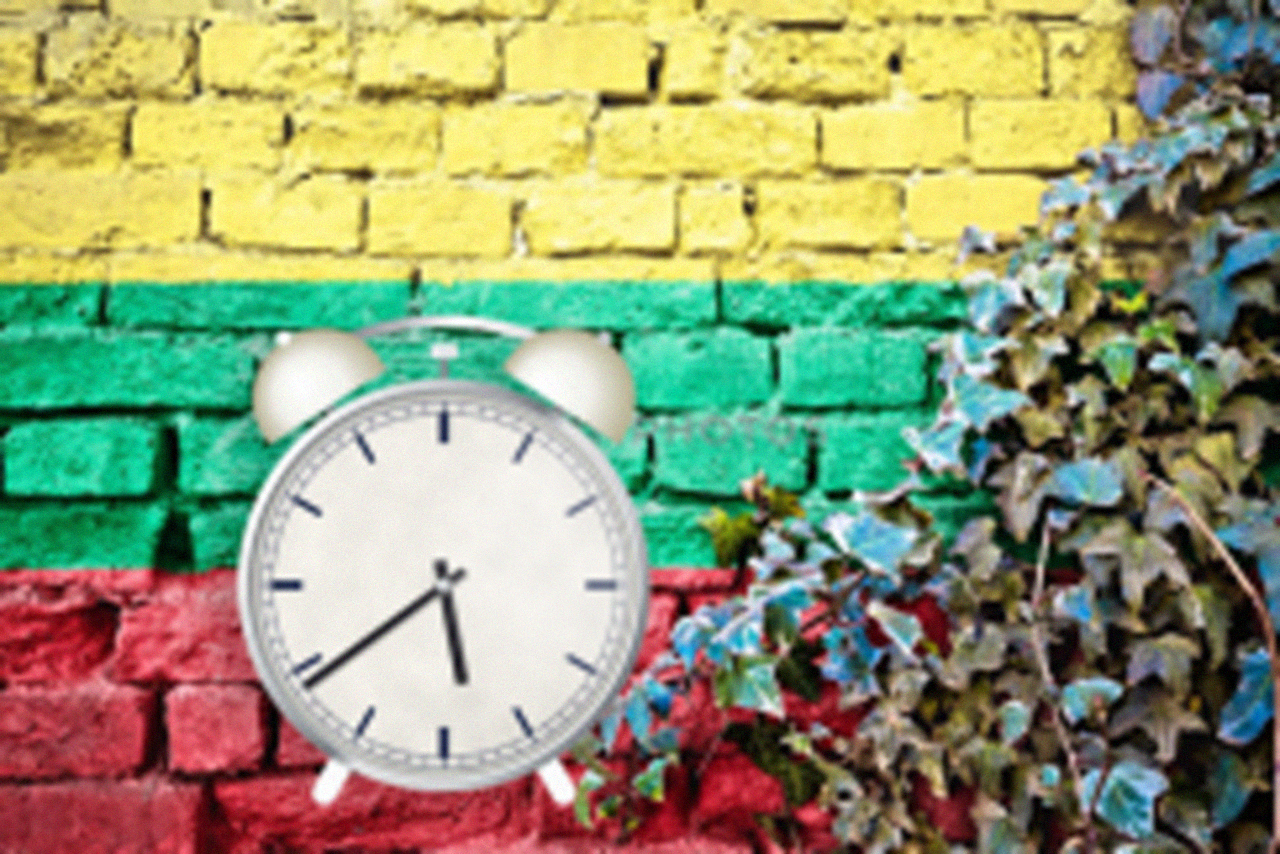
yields h=5 m=39
